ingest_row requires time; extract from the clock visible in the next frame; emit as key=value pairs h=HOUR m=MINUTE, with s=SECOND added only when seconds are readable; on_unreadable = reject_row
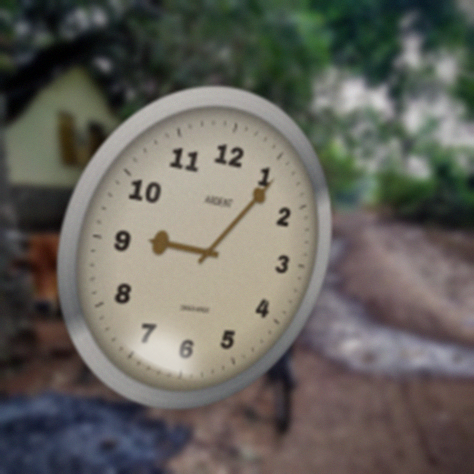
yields h=9 m=6
